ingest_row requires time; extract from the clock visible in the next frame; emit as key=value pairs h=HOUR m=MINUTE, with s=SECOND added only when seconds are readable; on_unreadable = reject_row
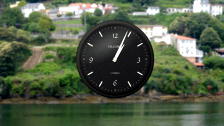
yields h=1 m=4
